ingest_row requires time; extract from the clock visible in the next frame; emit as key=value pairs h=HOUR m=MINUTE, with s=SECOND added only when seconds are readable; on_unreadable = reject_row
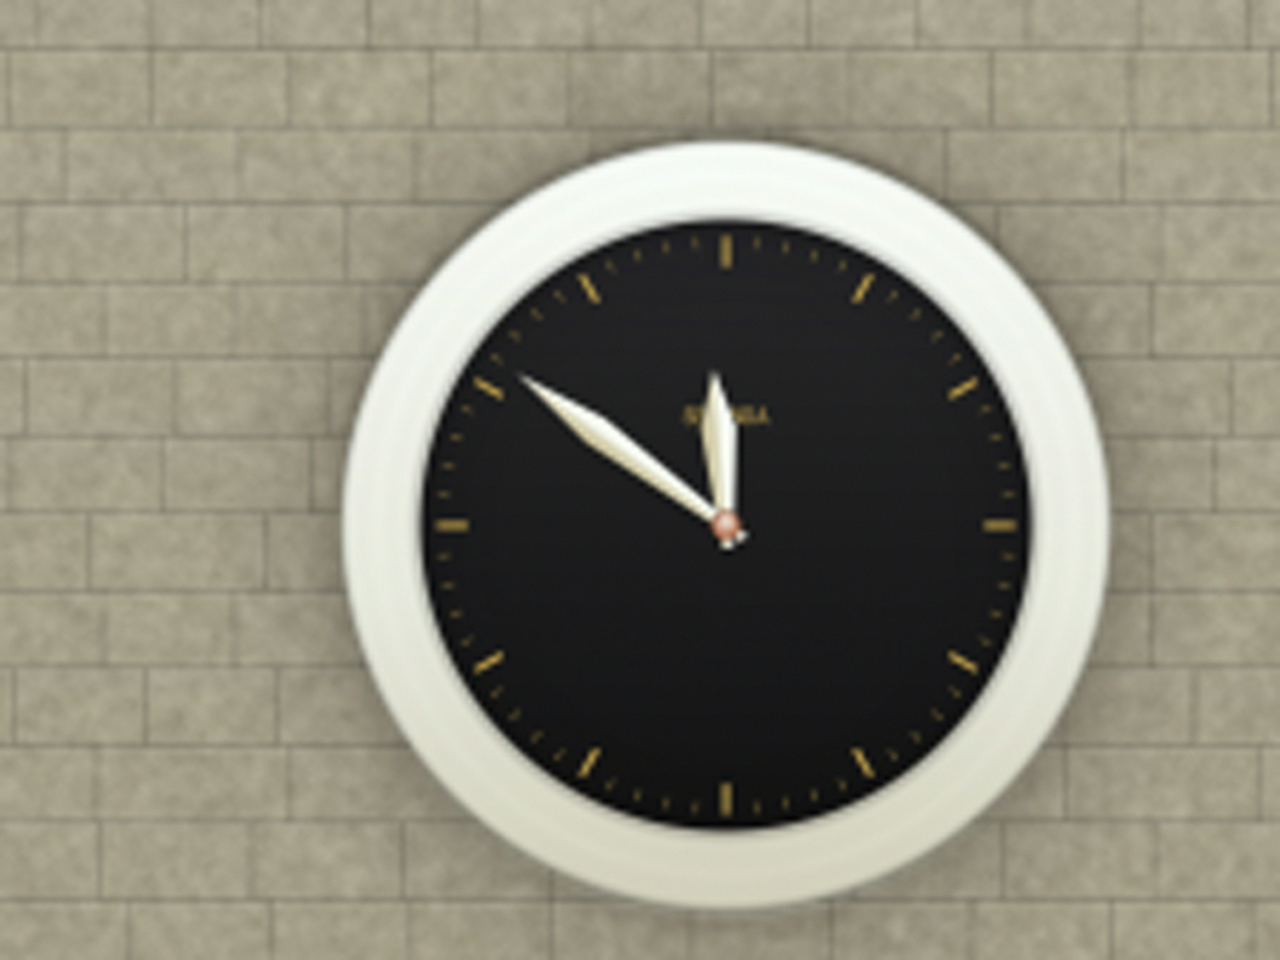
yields h=11 m=51
